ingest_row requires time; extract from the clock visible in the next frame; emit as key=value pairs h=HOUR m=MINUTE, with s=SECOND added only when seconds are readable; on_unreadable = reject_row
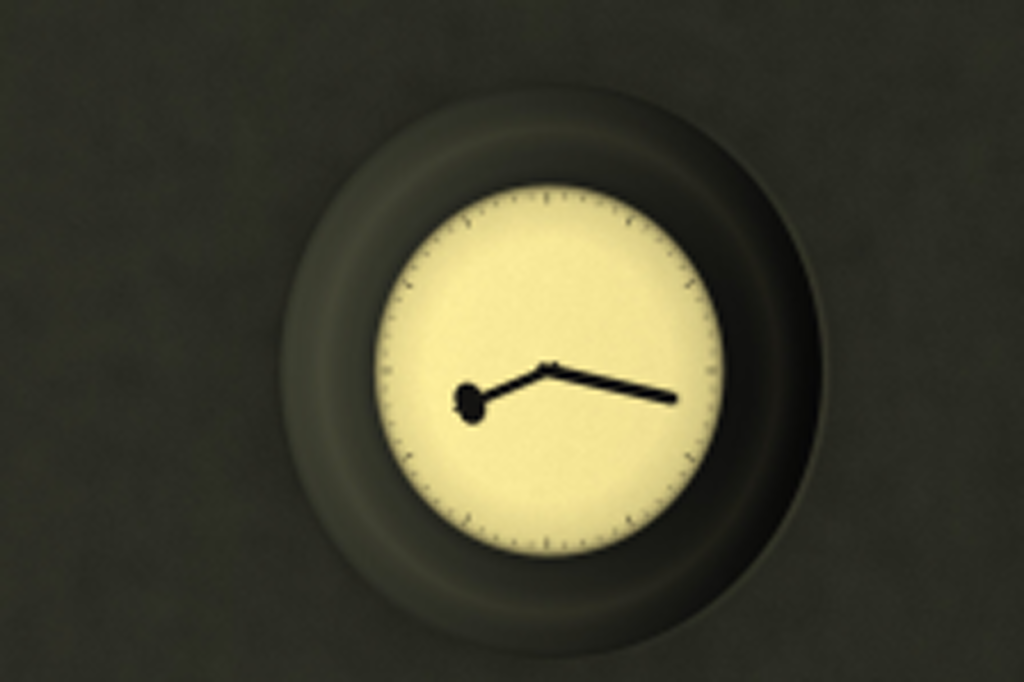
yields h=8 m=17
